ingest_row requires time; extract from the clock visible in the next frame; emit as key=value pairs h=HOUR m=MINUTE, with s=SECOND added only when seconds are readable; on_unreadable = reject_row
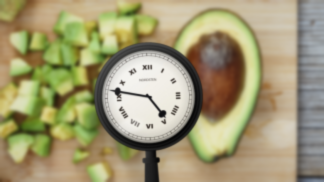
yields h=4 m=47
